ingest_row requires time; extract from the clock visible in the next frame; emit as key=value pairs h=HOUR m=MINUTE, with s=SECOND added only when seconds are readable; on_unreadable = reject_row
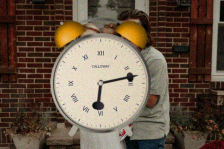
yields h=6 m=13
